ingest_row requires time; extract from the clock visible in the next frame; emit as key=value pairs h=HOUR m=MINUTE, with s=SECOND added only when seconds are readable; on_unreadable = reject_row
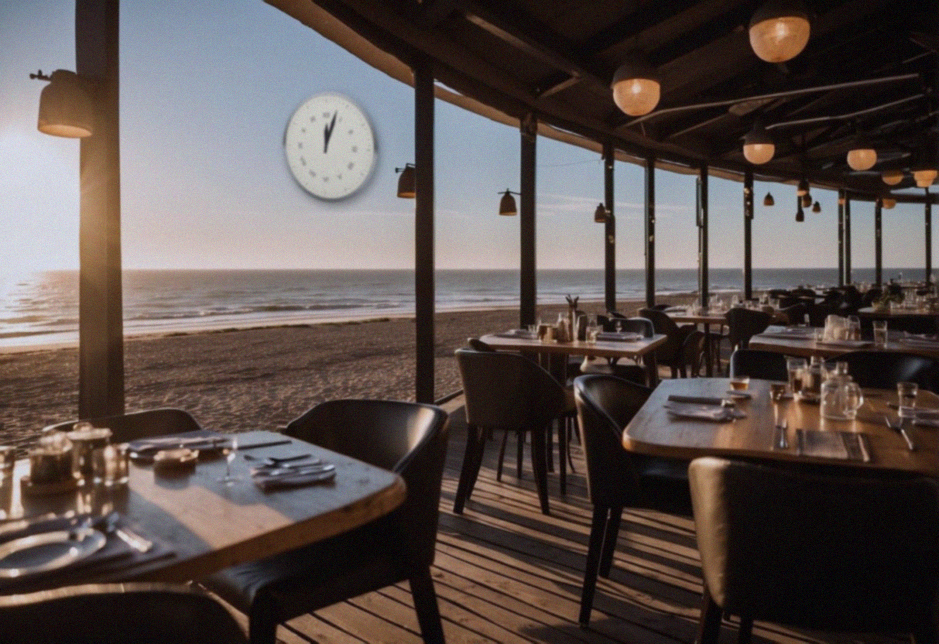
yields h=12 m=3
